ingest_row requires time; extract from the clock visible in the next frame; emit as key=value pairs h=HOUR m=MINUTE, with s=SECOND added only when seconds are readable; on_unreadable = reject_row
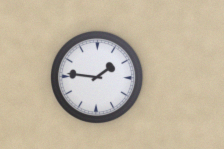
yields h=1 m=46
